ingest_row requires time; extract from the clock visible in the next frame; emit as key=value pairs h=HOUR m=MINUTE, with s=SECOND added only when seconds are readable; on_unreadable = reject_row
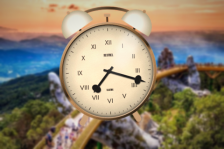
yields h=7 m=18
